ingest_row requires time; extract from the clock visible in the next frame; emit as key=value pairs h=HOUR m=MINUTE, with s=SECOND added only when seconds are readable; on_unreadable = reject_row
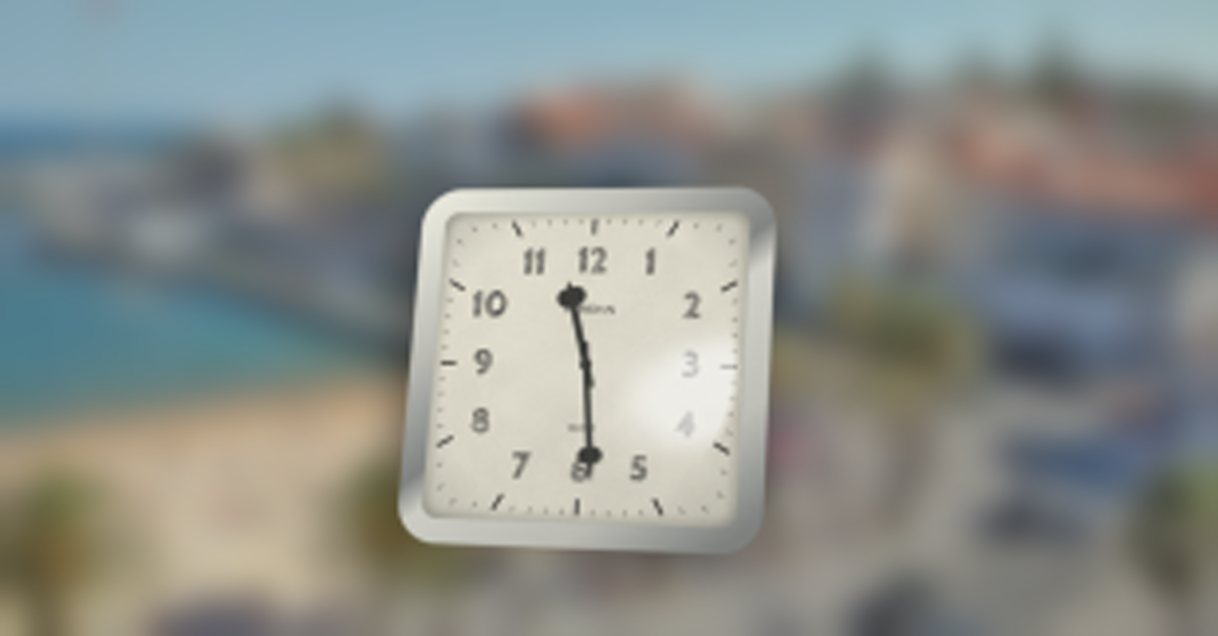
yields h=11 m=29
